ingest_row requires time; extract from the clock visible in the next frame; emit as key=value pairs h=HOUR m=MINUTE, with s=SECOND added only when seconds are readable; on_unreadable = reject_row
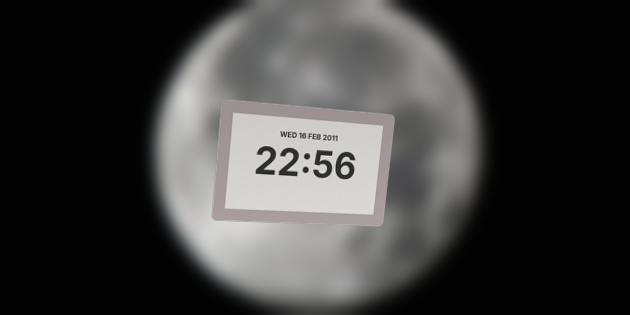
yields h=22 m=56
